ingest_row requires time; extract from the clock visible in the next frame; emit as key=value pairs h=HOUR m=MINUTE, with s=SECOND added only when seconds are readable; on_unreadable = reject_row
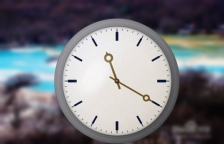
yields h=11 m=20
